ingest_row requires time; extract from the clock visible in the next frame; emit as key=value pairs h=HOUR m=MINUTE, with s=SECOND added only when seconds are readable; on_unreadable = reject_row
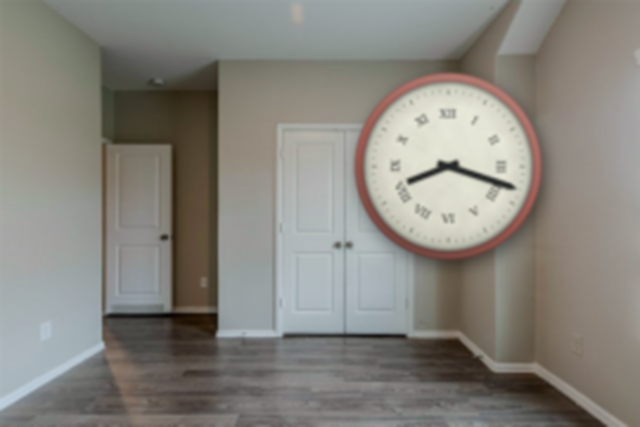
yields h=8 m=18
